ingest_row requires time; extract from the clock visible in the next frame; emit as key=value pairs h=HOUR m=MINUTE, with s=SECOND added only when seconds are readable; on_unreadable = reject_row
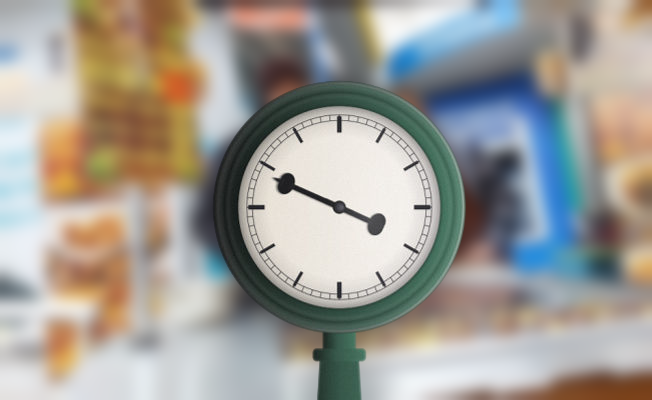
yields h=3 m=49
